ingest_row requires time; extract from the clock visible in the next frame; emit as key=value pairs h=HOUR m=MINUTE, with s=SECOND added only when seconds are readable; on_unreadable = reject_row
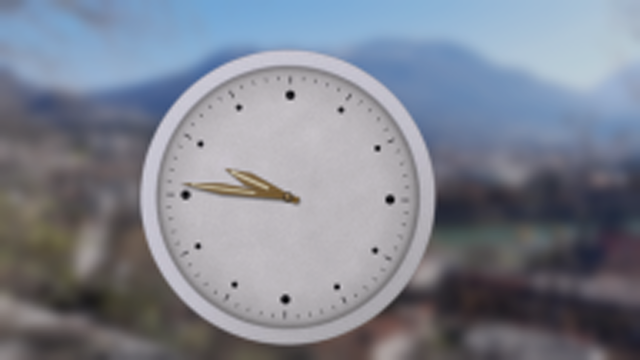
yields h=9 m=46
